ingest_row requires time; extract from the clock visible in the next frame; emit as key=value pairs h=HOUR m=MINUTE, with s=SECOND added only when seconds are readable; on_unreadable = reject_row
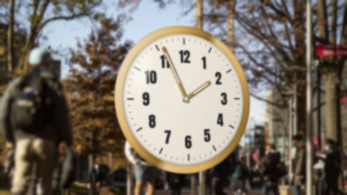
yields h=1 m=56
